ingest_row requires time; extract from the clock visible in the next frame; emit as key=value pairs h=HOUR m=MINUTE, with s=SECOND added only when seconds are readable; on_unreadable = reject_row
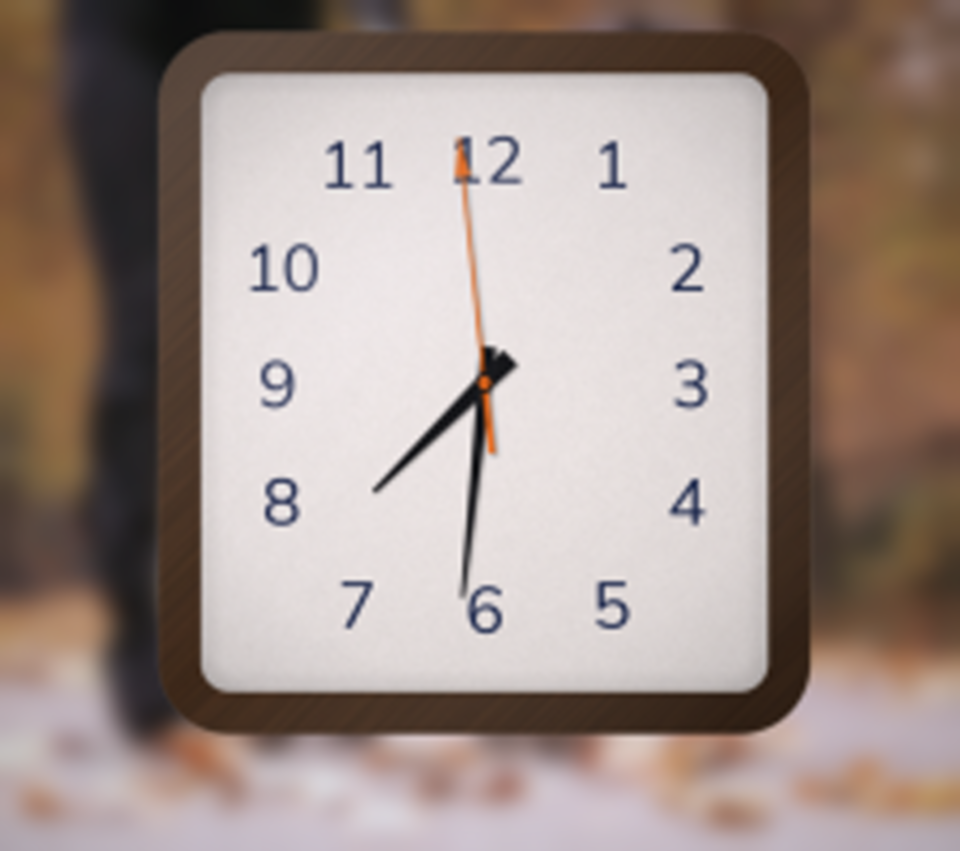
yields h=7 m=30 s=59
